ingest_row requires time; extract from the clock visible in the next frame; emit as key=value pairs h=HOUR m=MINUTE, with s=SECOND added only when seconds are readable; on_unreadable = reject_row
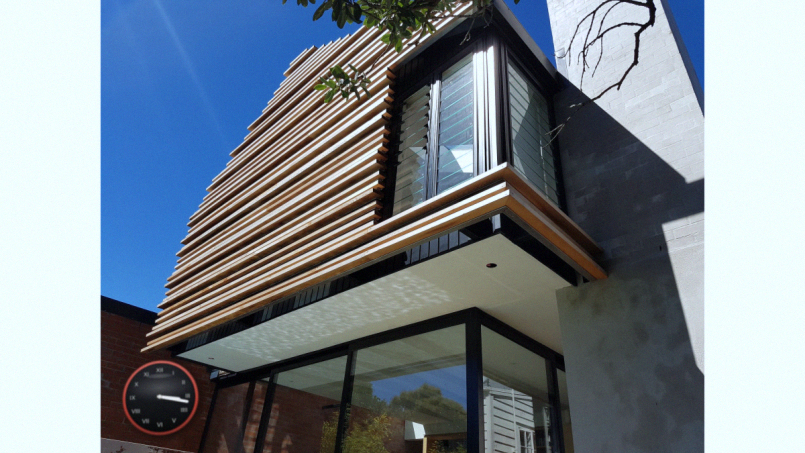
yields h=3 m=17
